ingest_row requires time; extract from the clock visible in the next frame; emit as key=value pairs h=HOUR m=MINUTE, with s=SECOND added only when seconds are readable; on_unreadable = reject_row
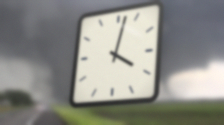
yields h=4 m=2
